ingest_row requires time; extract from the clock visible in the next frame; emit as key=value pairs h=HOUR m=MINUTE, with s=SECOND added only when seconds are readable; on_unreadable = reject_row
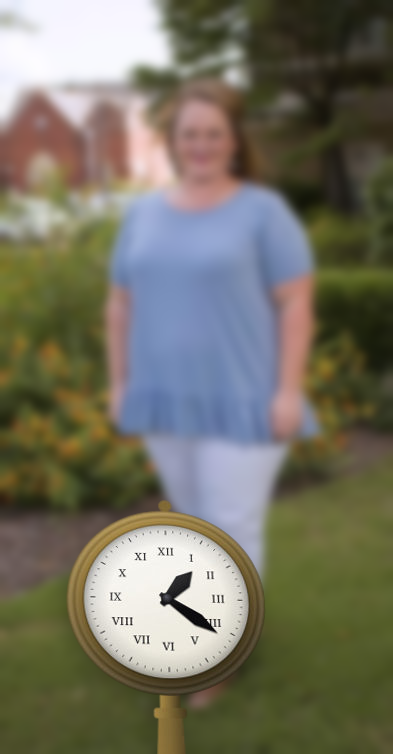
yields h=1 m=21
